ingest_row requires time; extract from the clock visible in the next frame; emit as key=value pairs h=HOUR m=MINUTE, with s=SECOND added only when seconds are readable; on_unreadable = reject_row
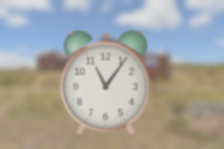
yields h=11 m=6
